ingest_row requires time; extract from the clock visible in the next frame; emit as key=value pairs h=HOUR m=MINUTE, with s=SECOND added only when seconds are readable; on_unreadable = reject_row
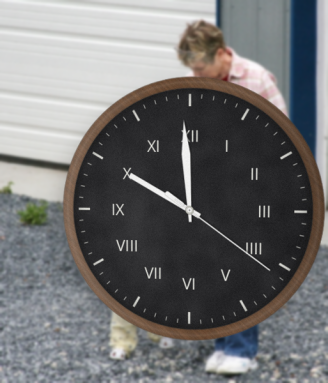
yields h=9 m=59 s=21
